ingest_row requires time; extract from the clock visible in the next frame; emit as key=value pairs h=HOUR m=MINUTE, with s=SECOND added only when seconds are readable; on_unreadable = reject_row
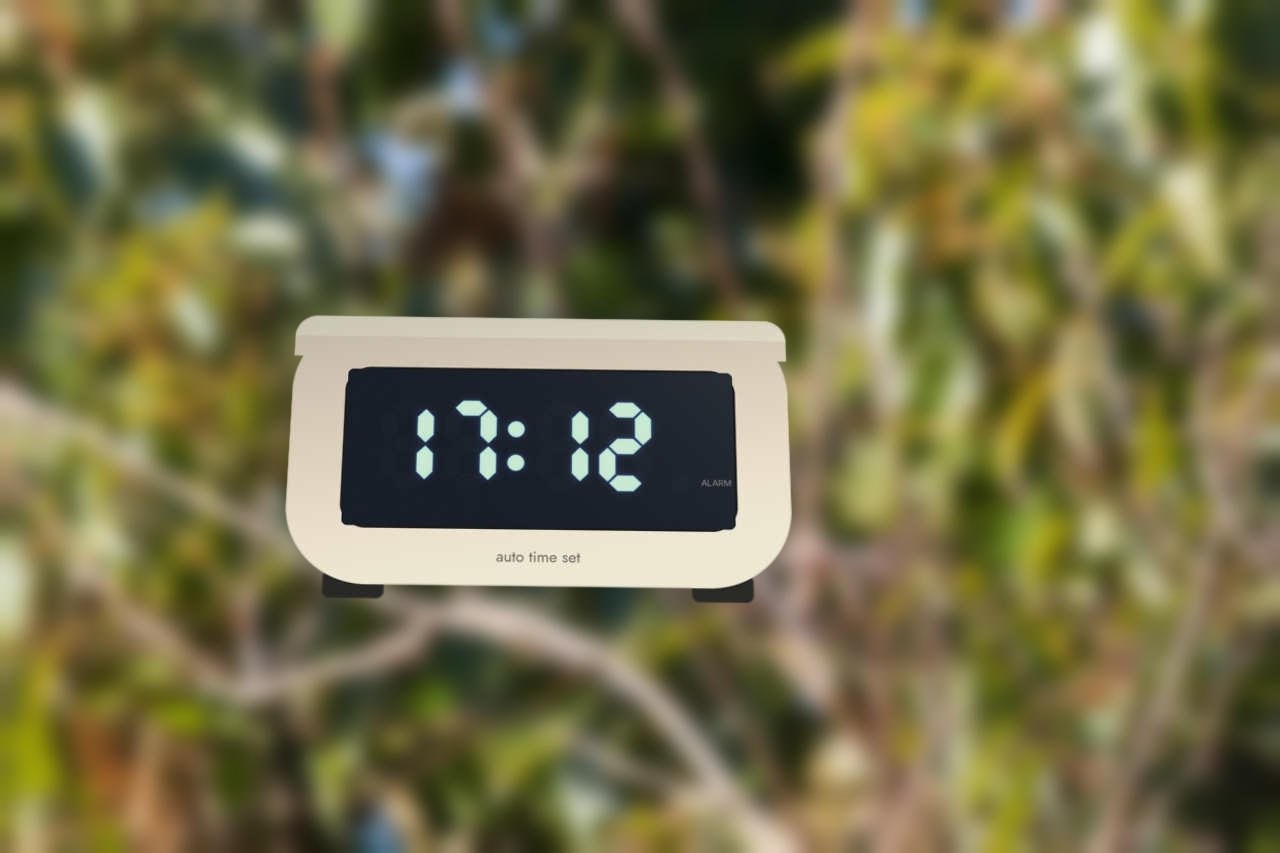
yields h=17 m=12
